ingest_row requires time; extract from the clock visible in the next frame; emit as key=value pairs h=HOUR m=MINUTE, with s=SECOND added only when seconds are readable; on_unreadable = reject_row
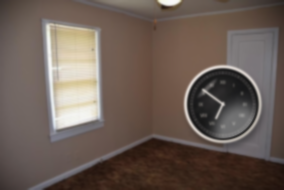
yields h=6 m=51
